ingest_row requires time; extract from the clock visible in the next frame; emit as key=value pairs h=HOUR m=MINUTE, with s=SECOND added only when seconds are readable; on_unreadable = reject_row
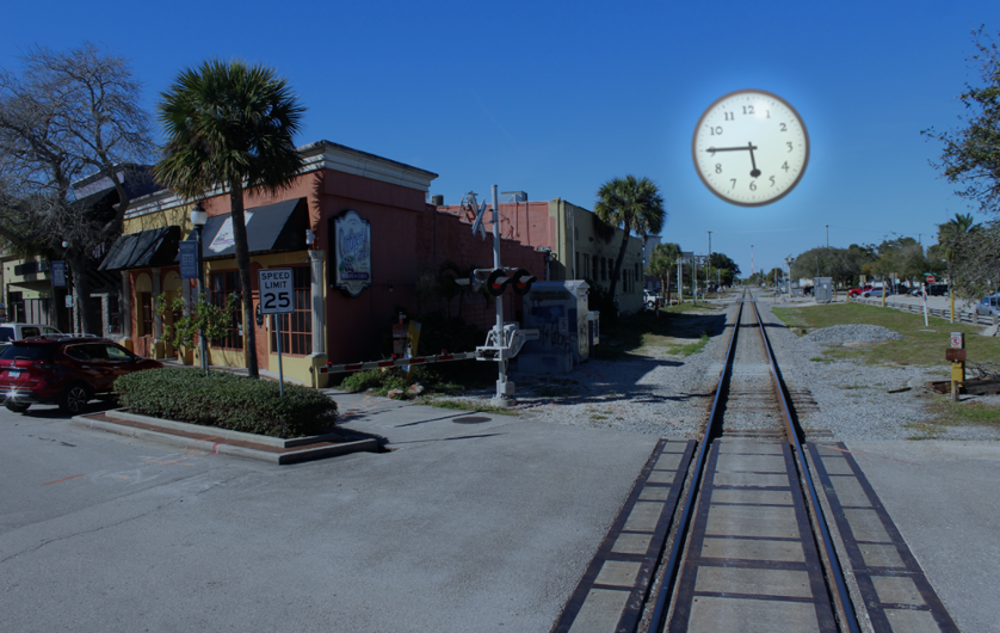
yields h=5 m=45
